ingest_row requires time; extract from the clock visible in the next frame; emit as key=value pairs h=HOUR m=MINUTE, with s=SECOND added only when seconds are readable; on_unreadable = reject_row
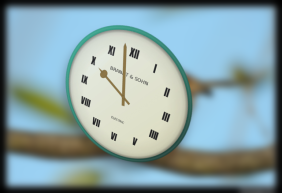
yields h=9 m=58
